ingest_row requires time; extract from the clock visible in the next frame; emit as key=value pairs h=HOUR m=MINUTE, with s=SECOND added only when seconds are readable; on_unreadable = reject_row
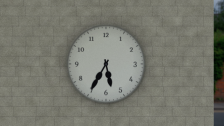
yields h=5 m=35
